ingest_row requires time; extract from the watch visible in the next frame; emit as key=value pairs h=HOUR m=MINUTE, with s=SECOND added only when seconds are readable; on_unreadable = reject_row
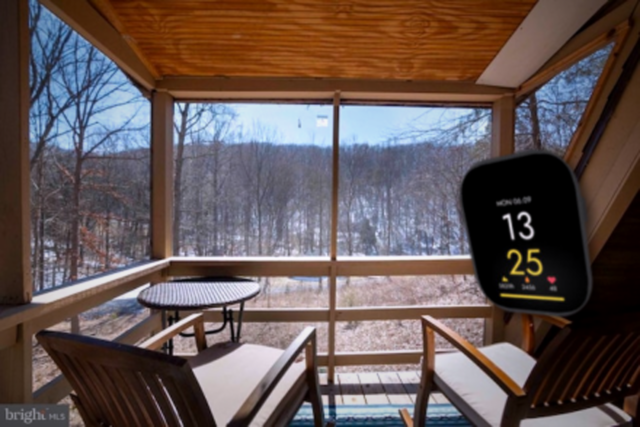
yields h=13 m=25
